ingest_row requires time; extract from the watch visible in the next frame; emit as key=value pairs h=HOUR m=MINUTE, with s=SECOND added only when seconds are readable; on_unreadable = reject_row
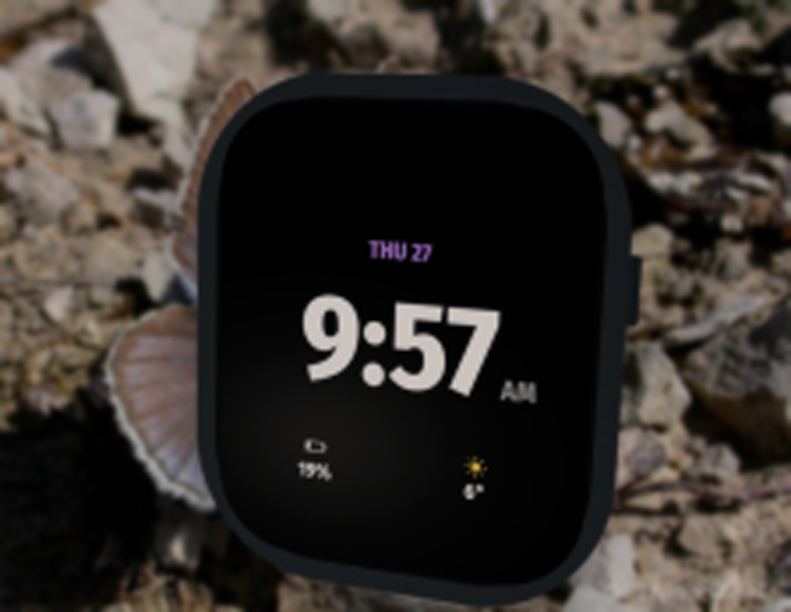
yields h=9 m=57
